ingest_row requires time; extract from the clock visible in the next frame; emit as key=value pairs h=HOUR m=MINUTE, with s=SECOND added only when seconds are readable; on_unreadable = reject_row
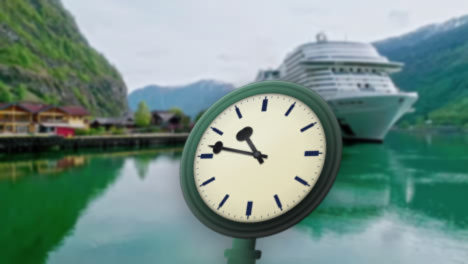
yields h=10 m=47
